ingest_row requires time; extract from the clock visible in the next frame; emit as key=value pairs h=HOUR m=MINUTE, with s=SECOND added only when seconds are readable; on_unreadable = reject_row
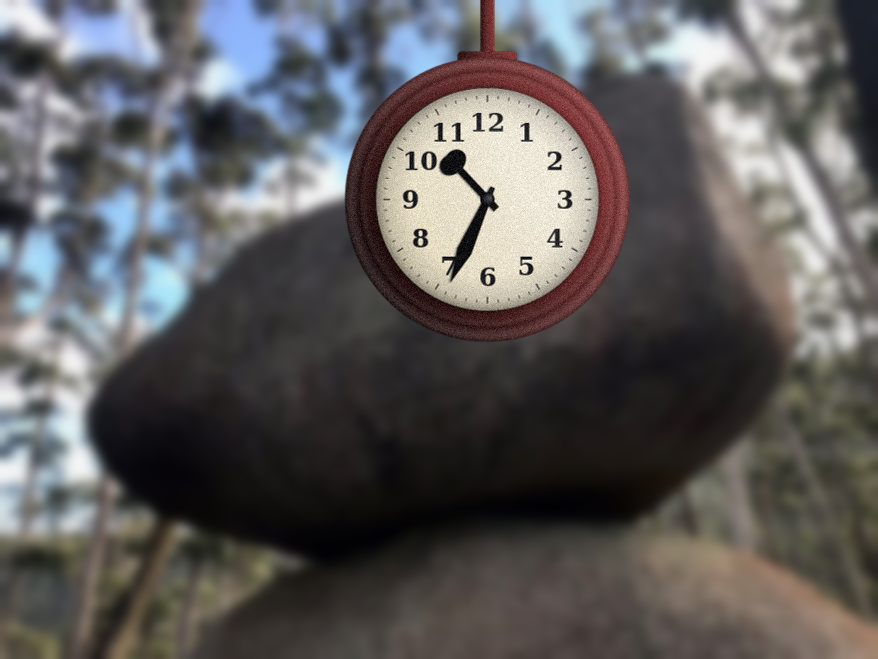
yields h=10 m=34
